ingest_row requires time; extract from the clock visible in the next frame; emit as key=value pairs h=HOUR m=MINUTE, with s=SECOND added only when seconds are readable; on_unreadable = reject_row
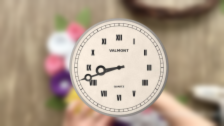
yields h=8 m=42
